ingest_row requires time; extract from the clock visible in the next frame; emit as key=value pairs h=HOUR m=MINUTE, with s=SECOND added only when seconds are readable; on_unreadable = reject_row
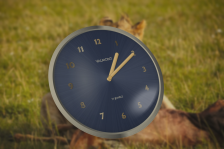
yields h=1 m=10
